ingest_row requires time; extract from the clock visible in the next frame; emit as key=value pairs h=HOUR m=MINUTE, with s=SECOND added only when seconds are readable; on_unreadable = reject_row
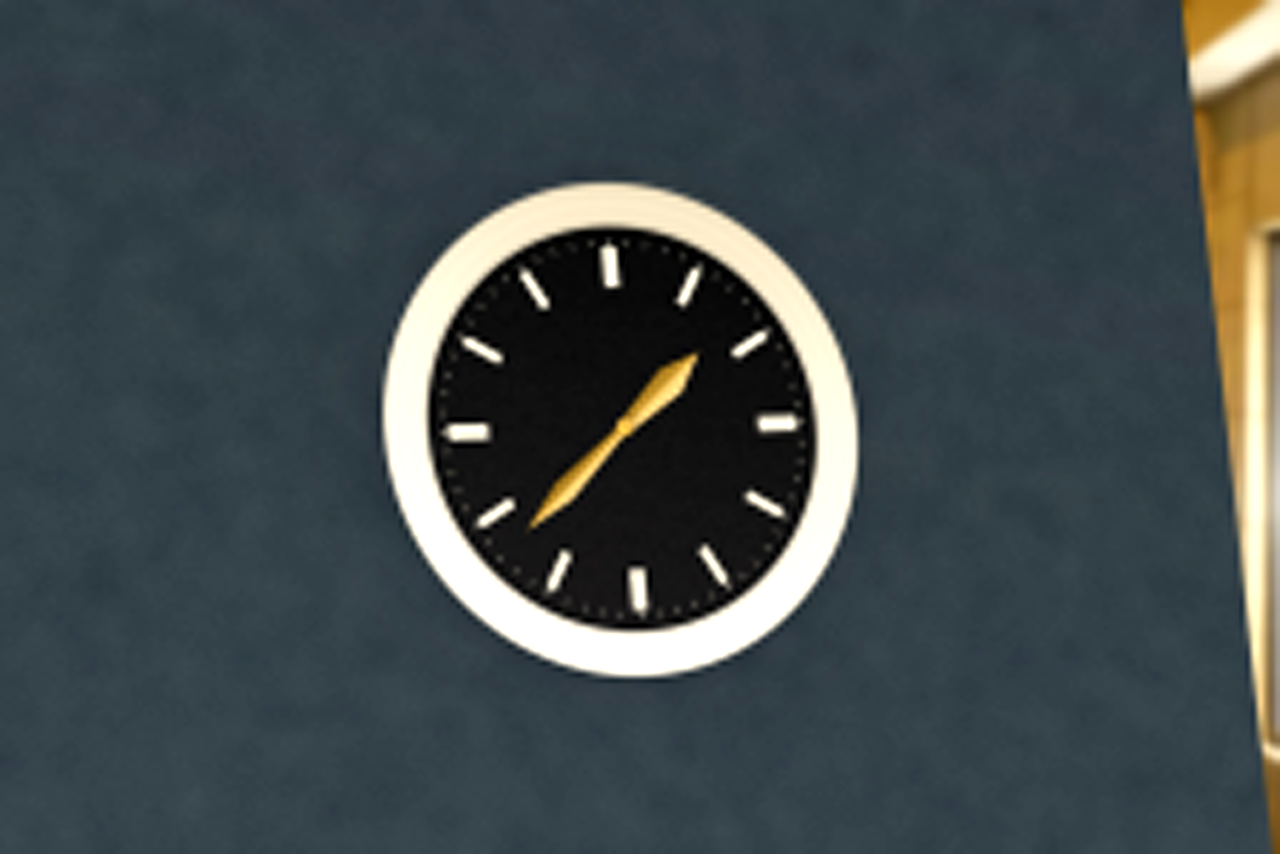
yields h=1 m=38
